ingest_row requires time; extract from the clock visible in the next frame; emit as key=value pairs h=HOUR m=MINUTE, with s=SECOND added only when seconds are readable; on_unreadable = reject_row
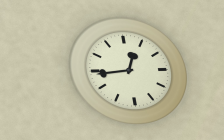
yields h=12 m=44
